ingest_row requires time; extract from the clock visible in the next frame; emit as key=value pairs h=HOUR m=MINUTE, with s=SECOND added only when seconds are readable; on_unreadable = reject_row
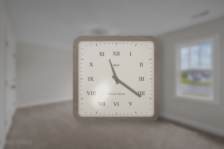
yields h=11 m=21
